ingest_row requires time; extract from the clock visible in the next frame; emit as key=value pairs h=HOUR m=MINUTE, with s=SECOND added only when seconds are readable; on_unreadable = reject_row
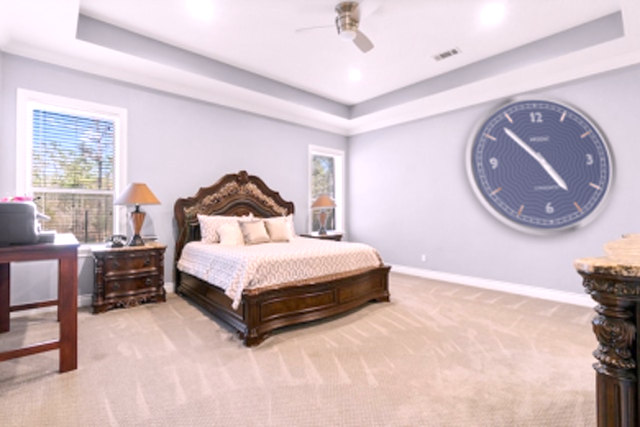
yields h=4 m=53
